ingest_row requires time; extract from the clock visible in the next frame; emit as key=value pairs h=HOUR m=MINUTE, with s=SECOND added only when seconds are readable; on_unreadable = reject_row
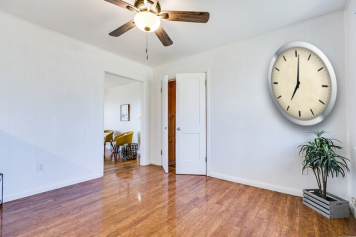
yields h=7 m=1
